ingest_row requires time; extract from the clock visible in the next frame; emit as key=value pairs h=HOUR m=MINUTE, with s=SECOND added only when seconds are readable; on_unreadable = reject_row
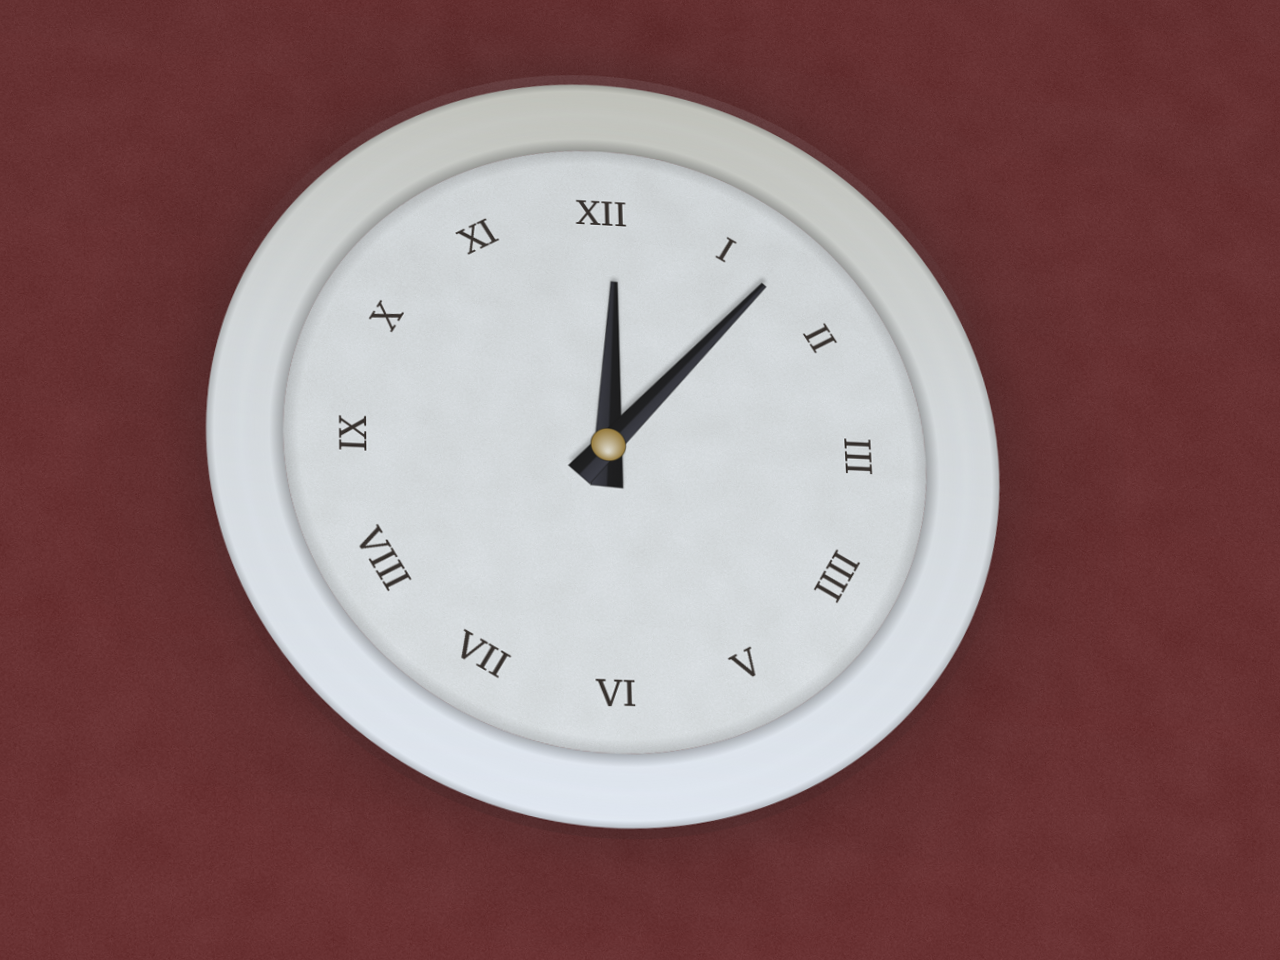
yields h=12 m=7
